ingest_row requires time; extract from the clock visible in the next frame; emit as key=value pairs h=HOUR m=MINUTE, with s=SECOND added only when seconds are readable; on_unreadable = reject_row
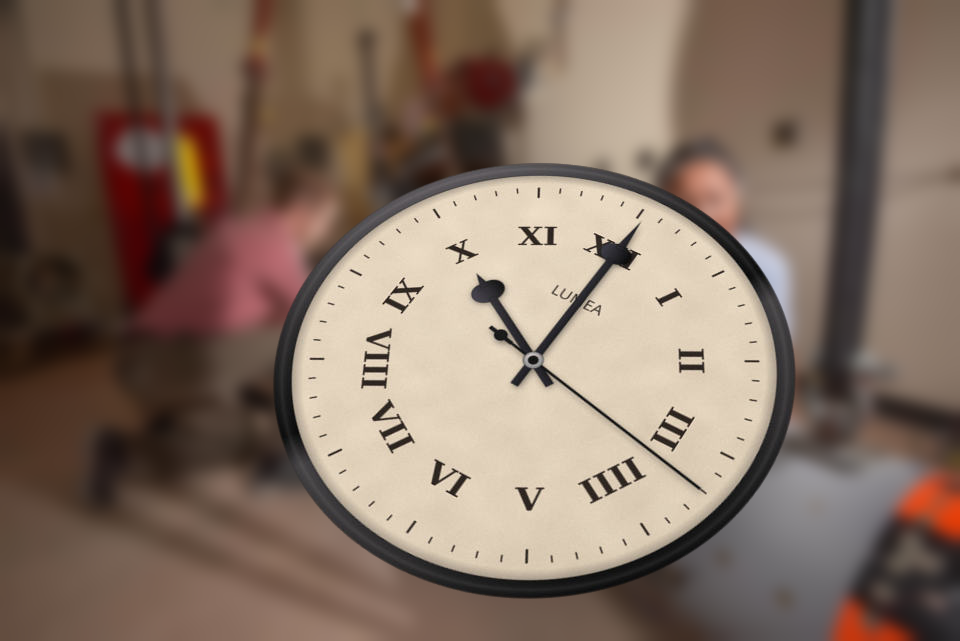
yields h=10 m=0 s=17
